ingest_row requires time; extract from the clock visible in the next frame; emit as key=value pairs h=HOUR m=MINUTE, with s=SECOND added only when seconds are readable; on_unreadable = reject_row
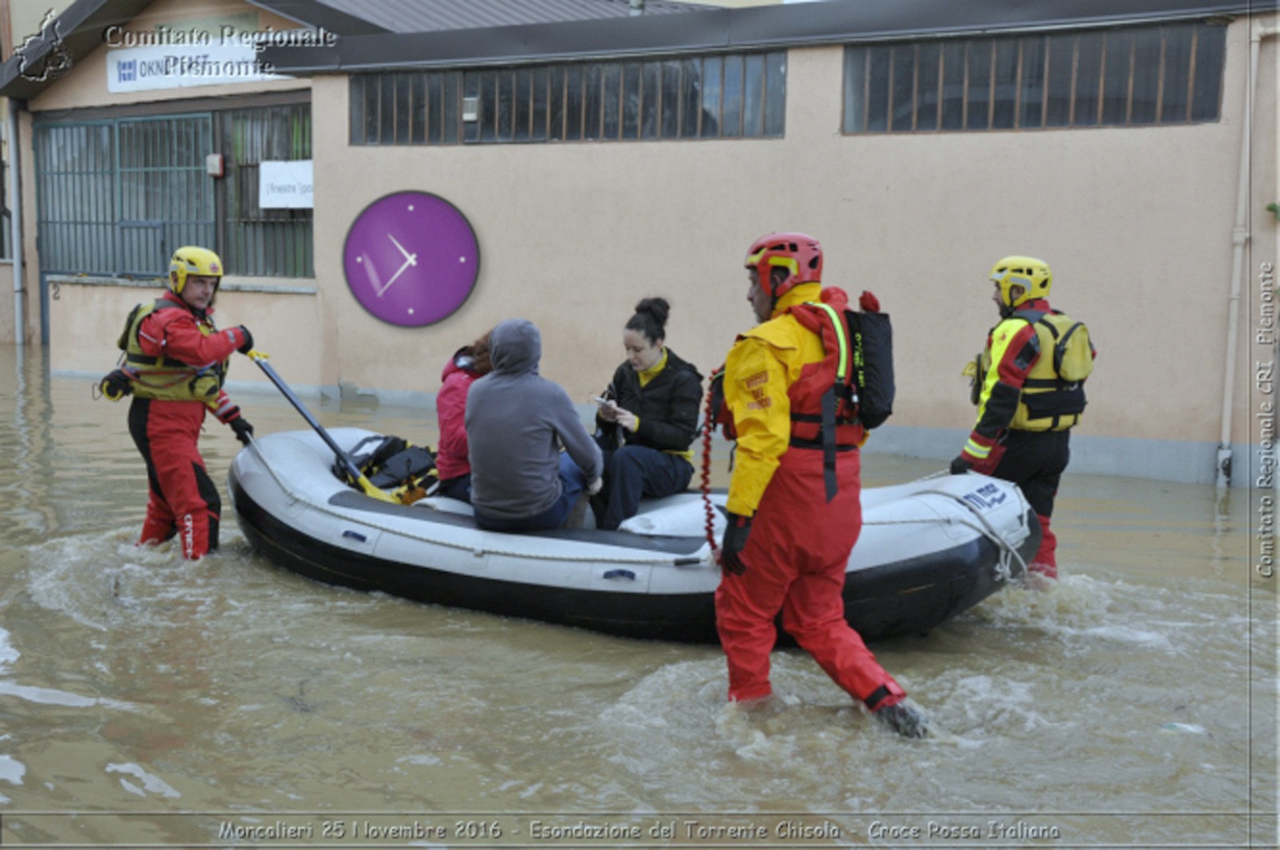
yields h=10 m=37
